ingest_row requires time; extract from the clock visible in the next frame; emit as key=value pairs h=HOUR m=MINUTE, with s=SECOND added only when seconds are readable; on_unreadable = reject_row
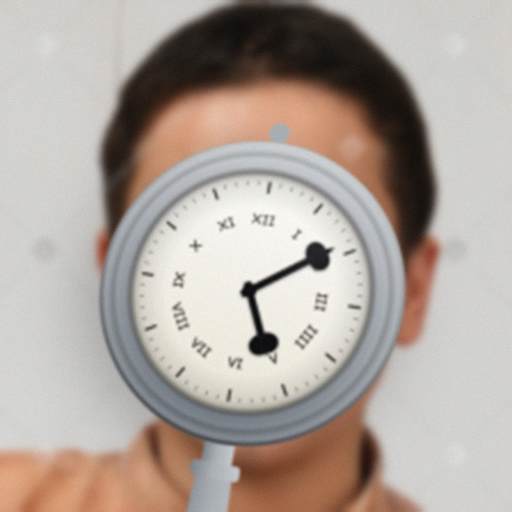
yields h=5 m=9
